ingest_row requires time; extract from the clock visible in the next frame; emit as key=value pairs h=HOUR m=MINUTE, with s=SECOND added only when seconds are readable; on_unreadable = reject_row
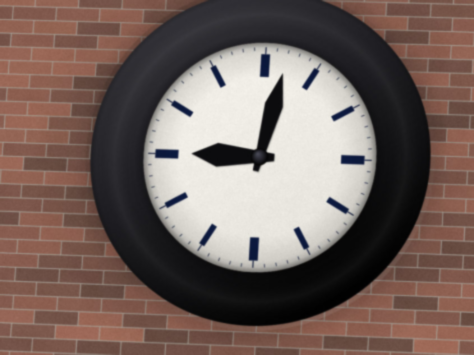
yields h=9 m=2
